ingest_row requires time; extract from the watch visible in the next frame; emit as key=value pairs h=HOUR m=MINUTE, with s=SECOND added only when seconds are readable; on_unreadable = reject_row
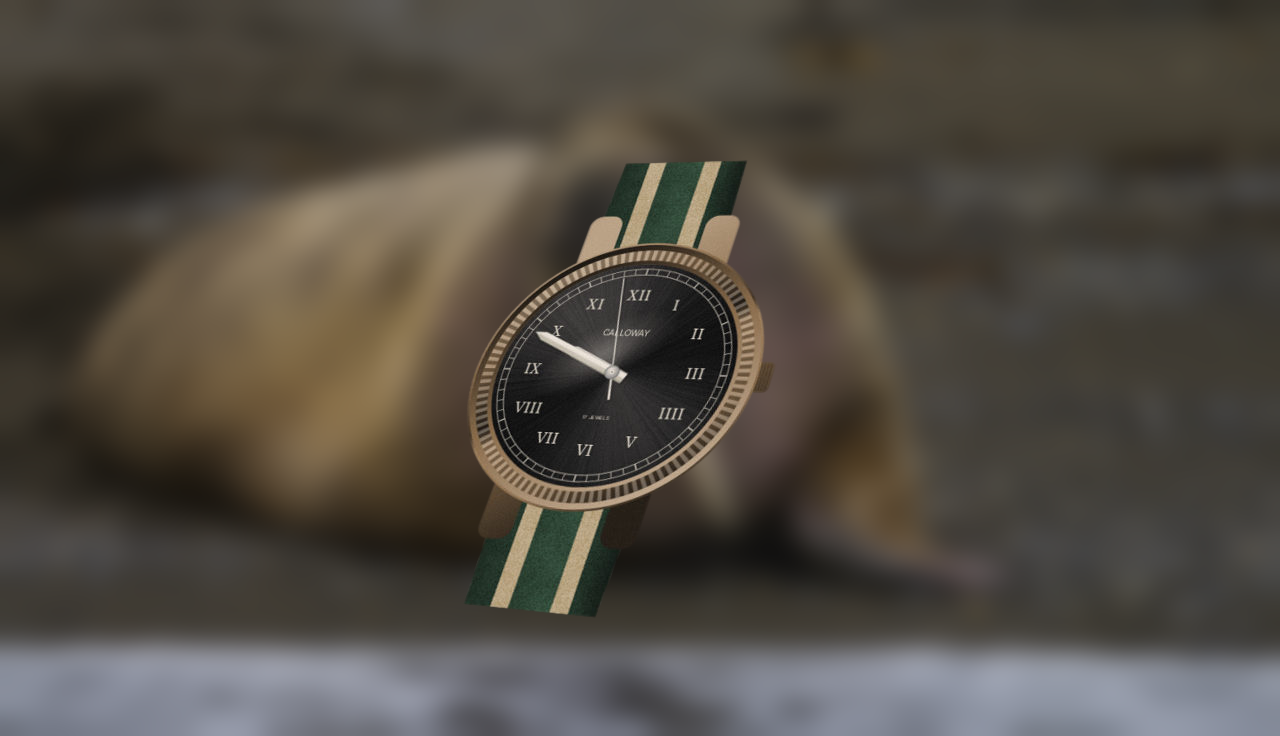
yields h=9 m=48 s=58
